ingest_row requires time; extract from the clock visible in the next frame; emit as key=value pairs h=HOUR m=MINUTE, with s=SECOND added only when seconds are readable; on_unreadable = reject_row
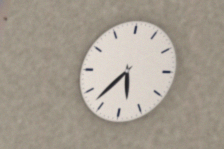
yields h=5 m=37
